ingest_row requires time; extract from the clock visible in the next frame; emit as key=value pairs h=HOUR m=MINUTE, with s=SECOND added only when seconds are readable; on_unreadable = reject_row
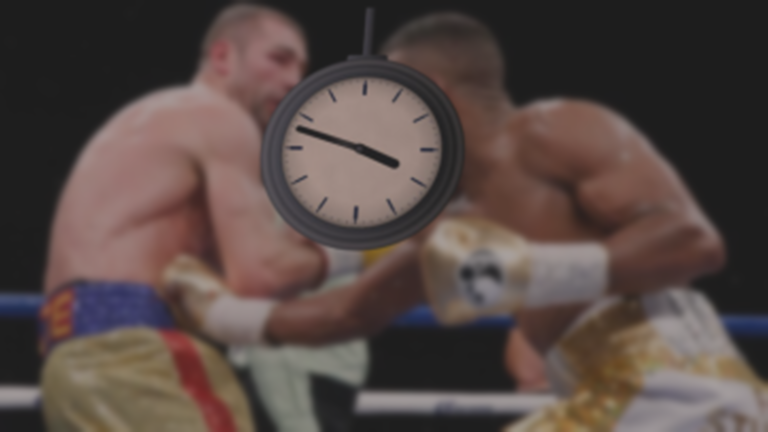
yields h=3 m=48
